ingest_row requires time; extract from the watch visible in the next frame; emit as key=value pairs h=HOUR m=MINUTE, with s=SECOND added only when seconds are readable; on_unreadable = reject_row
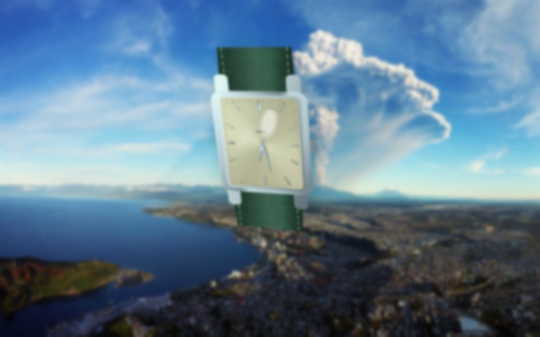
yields h=6 m=28
